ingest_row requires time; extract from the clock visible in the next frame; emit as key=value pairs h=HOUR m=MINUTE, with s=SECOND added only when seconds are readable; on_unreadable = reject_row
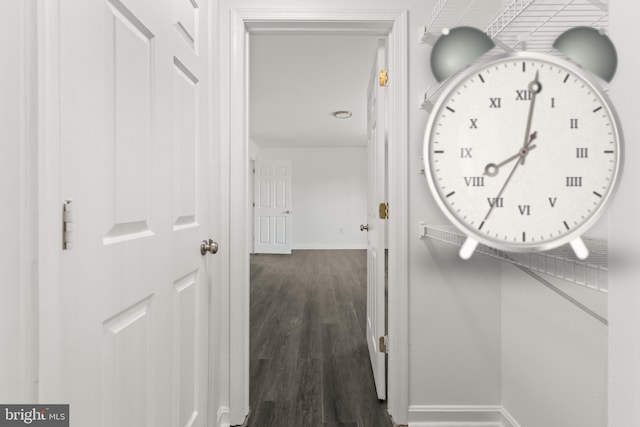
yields h=8 m=1 s=35
